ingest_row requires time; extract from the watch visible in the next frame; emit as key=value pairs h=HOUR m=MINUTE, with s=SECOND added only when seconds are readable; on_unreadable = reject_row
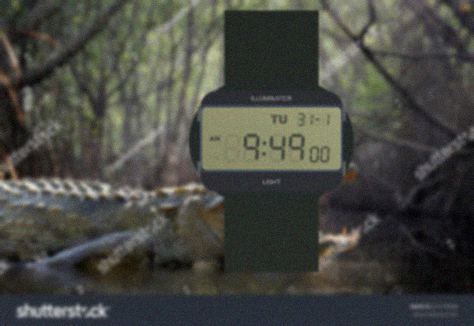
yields h=9 m=49 s=0
